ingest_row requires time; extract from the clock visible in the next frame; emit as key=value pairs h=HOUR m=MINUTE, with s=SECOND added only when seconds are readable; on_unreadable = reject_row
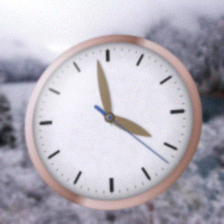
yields h=3 m=58 s=22
